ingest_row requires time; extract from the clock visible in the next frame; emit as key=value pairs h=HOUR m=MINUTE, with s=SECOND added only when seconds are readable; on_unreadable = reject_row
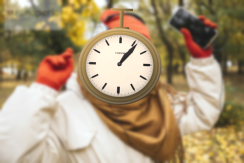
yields h=1 m=6
